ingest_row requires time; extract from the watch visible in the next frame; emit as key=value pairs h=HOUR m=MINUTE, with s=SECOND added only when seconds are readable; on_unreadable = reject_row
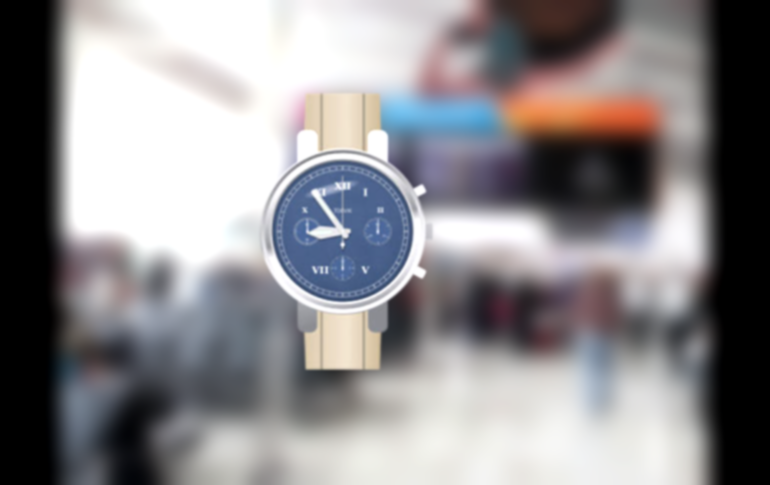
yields h=8 m=54
